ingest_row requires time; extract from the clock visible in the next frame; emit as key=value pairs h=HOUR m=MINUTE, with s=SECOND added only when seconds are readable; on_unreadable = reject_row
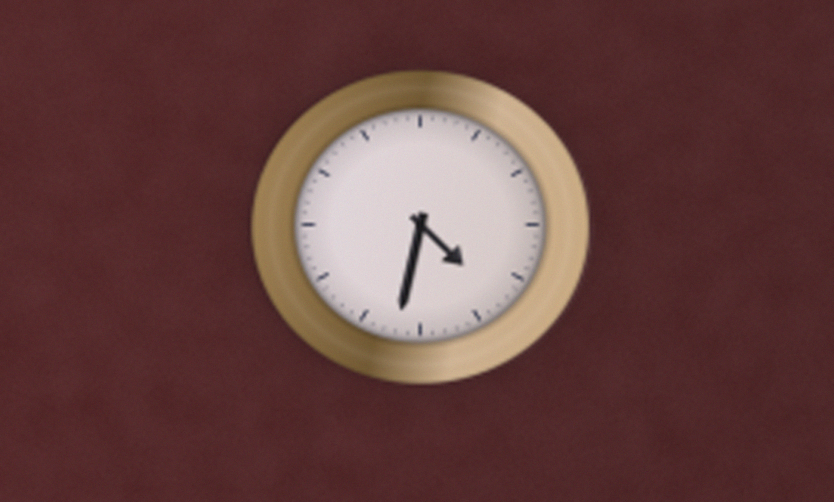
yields h=4 m=32
